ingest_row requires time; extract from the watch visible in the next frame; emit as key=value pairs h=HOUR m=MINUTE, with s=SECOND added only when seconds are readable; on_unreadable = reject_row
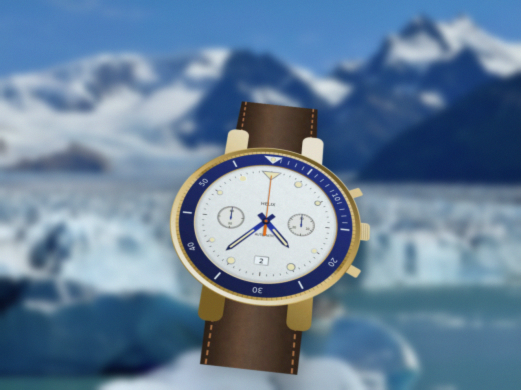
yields h=4 m=37
